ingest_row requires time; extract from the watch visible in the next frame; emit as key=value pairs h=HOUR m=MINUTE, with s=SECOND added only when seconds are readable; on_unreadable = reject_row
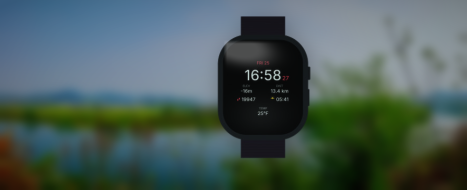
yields h=16 m=58
